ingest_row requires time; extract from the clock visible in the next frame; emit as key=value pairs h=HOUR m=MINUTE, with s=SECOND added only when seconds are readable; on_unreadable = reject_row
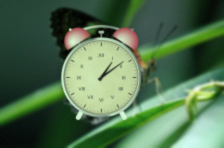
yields h=1 m=9
